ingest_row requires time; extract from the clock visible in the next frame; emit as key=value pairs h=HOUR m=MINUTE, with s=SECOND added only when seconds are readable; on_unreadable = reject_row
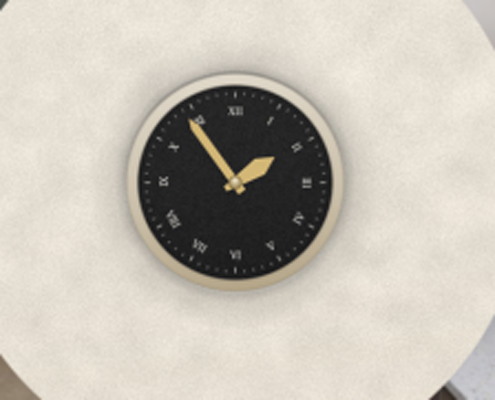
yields h=1 m=54
